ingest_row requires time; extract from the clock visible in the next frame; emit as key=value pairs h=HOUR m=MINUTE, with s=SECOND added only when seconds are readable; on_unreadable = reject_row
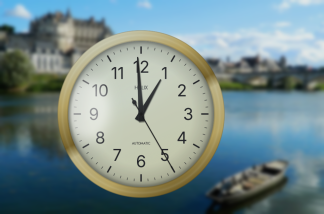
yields h=12 m=59 s=25
